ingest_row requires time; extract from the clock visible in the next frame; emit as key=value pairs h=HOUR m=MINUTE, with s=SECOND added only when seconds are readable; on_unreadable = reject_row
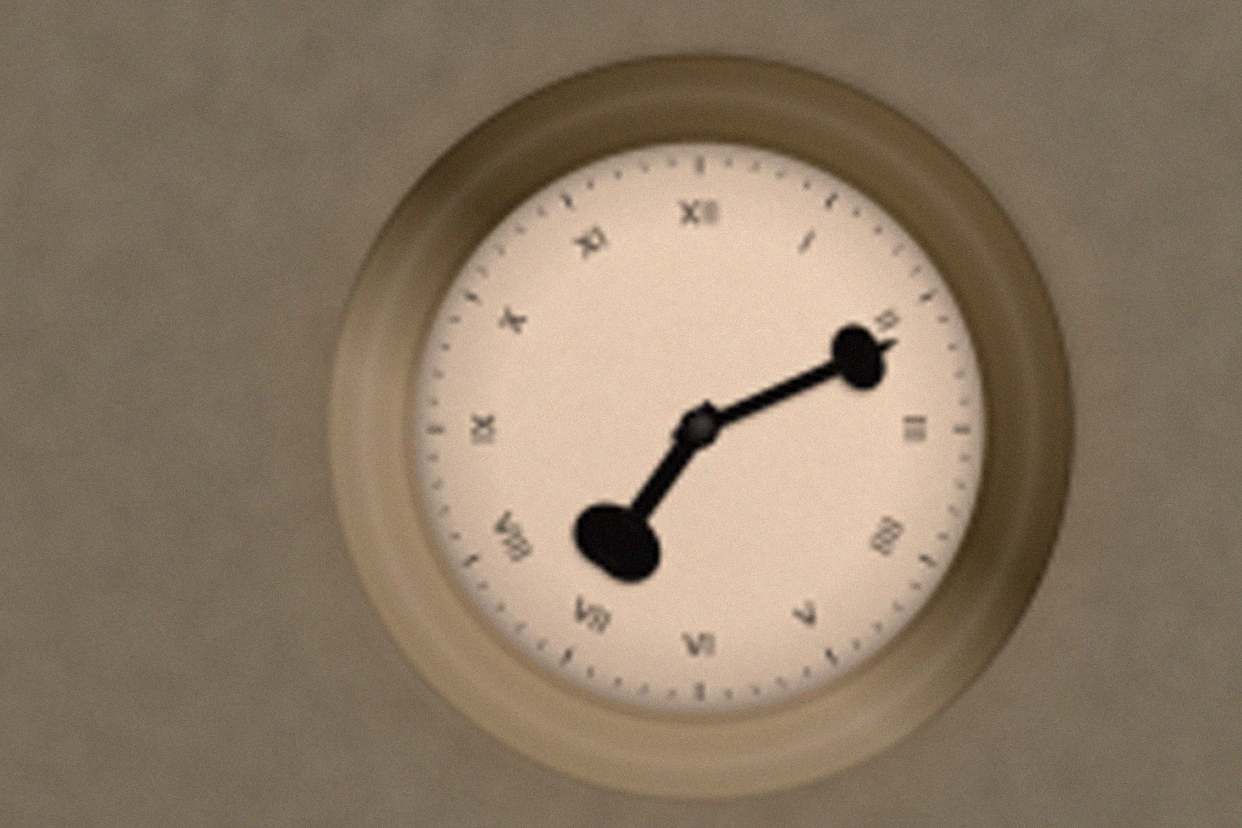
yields h=7 m=11
